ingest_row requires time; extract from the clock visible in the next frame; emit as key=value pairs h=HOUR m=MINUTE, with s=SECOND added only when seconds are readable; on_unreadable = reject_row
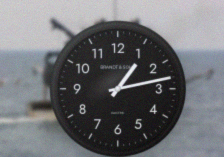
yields h=1 m=13
